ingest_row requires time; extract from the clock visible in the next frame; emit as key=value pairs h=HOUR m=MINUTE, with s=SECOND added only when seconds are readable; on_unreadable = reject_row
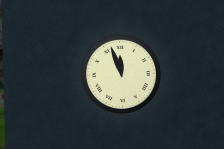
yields h=11 m=57
